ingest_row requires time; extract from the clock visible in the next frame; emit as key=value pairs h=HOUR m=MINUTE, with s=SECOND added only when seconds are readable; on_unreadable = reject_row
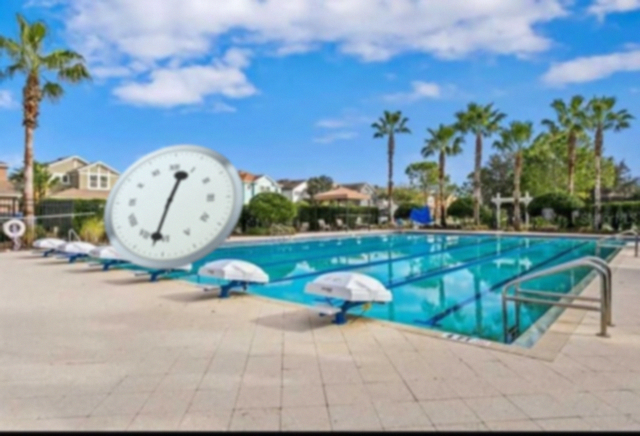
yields h=12 m=32
